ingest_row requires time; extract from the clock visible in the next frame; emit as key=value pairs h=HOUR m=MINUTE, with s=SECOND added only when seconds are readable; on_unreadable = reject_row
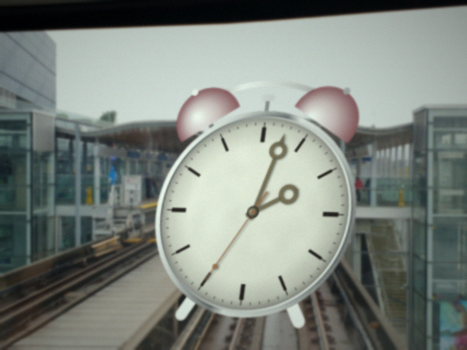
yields h=2 m=2 s=35
